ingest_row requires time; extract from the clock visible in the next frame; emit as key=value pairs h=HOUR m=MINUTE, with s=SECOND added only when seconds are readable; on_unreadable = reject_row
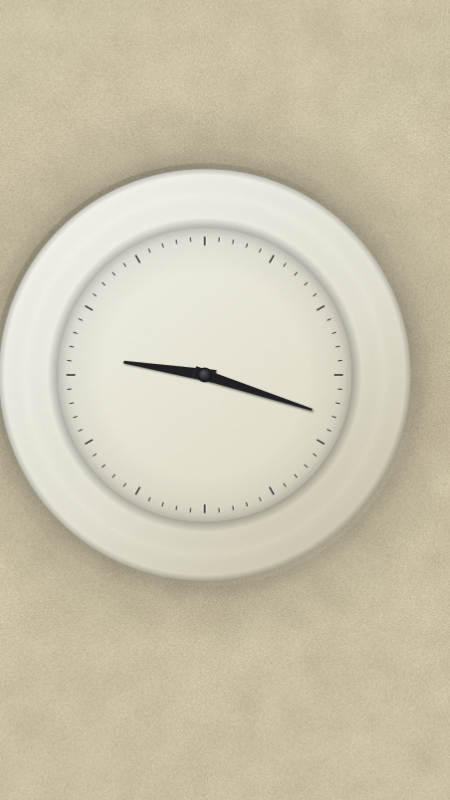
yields h=9 m=18
